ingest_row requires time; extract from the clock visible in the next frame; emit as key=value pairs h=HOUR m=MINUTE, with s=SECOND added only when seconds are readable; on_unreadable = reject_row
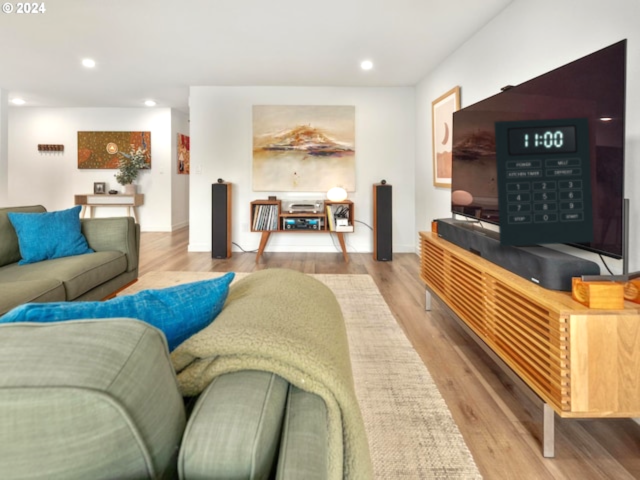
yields h=11 m=0
